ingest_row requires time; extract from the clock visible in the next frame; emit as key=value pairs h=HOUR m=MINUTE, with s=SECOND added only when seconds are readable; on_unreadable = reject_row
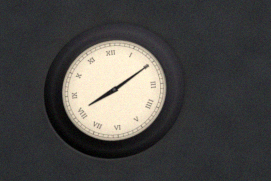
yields h=8 m=10
